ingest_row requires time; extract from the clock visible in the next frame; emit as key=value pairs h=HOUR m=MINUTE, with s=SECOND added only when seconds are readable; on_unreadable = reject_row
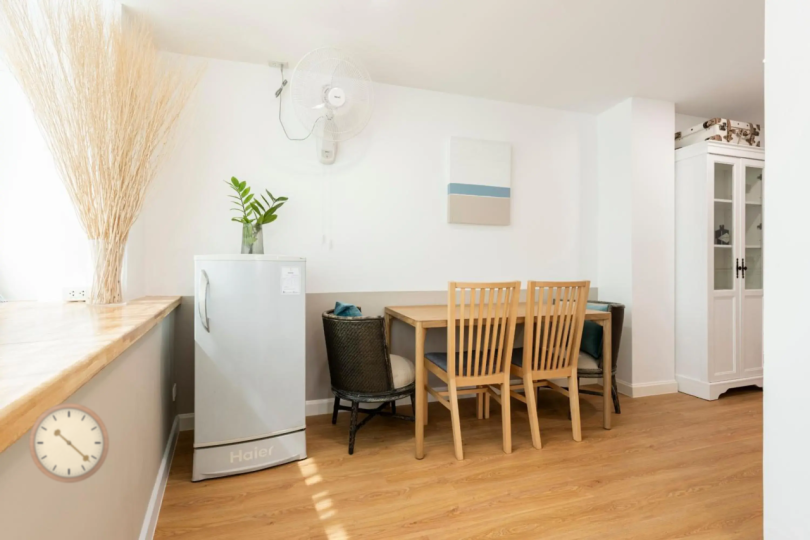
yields h=10 m=22
